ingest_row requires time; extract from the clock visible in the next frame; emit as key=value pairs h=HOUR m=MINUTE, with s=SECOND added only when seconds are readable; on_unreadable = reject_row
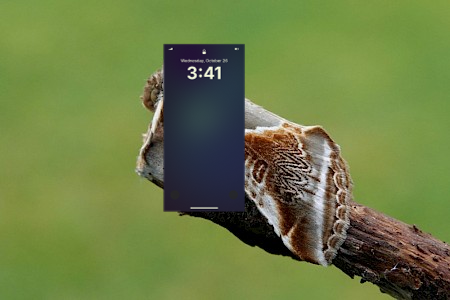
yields h=3 m=41
